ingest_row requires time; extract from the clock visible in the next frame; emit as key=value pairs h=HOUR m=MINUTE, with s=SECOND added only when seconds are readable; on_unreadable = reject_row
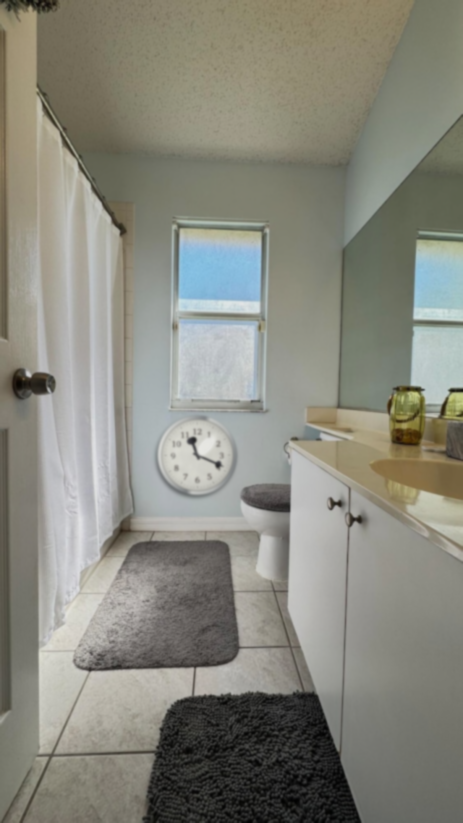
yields h=11 m=19
